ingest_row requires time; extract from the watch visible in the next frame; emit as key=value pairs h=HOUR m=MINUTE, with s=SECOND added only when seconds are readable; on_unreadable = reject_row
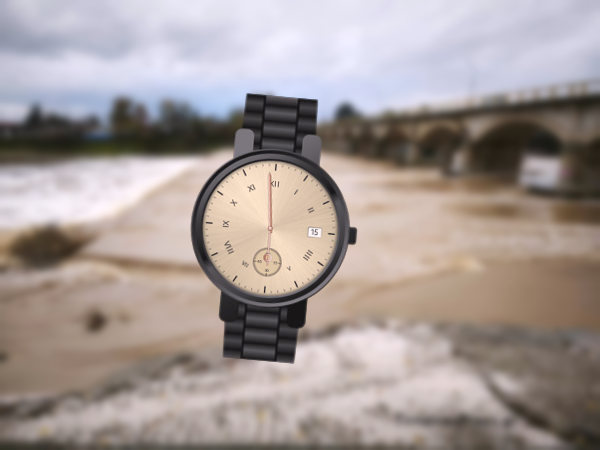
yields h=5 m=59
